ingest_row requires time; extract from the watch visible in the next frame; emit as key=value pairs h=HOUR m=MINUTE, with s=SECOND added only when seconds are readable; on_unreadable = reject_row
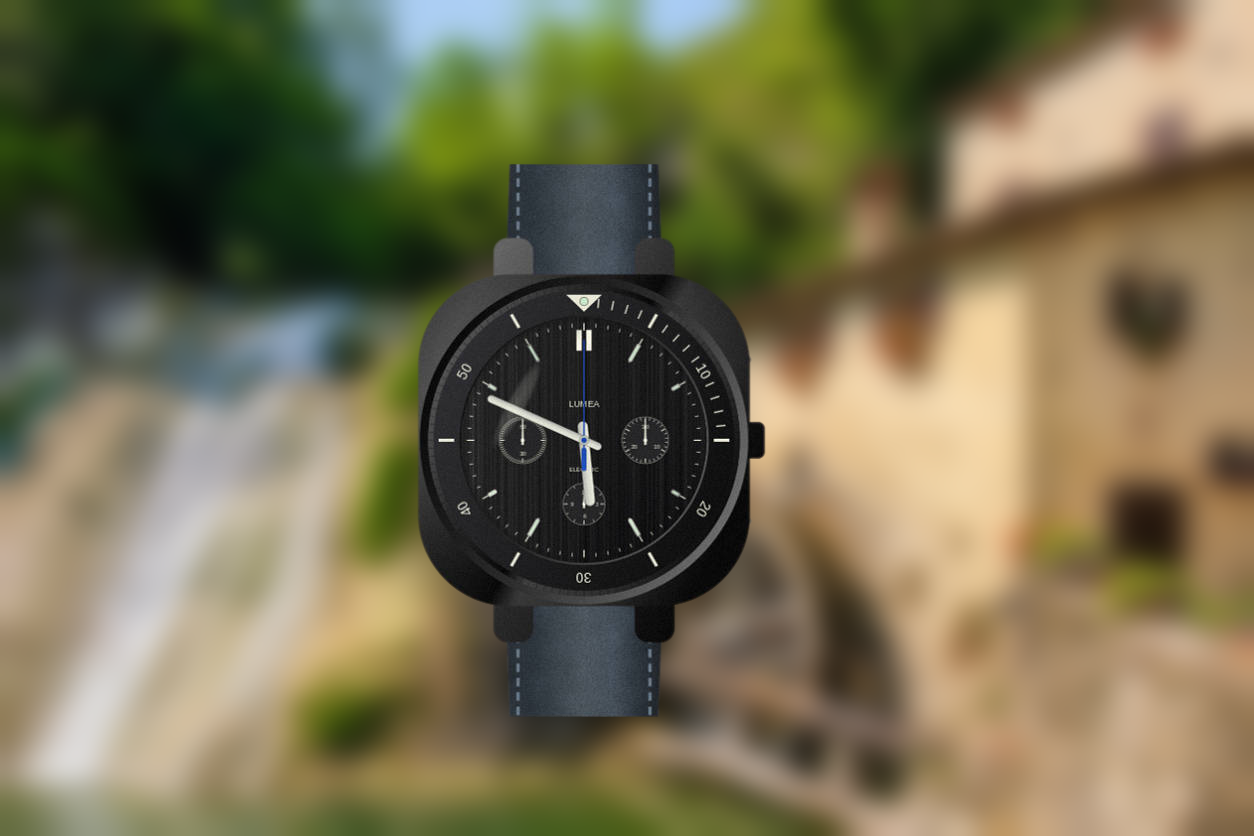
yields h=5 m=49
